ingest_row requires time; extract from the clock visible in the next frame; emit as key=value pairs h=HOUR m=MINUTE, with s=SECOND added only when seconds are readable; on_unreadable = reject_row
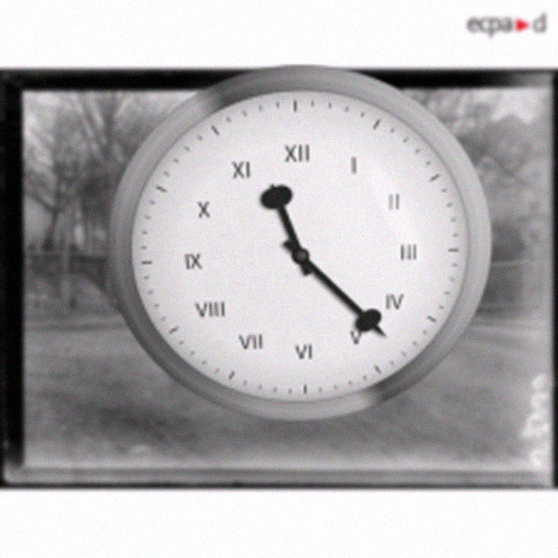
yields h=11 m=23
